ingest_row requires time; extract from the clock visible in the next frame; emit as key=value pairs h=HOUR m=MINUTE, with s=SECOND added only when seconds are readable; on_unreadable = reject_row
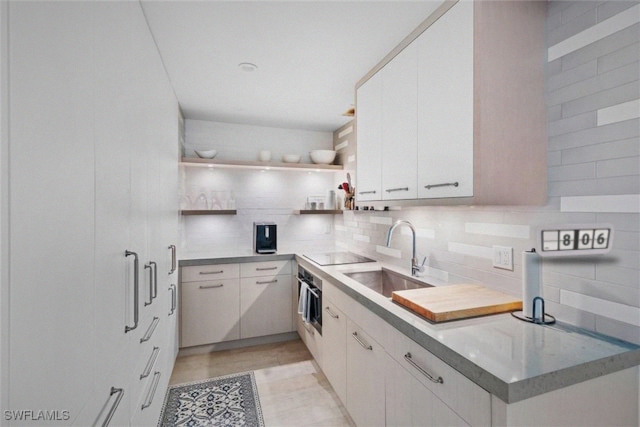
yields h=8 m=6
